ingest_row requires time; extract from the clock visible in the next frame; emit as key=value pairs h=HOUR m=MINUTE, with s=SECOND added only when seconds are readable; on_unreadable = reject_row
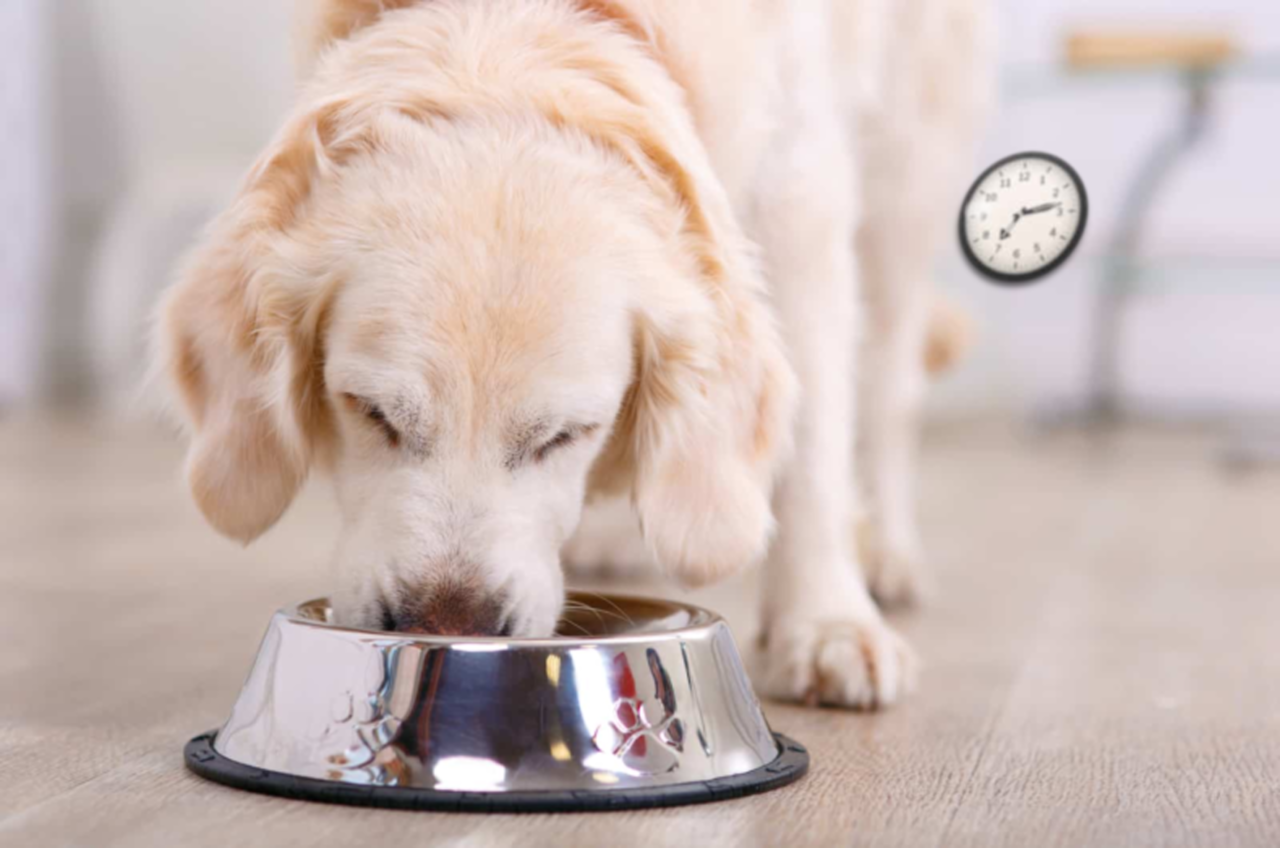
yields h=7 m=13
